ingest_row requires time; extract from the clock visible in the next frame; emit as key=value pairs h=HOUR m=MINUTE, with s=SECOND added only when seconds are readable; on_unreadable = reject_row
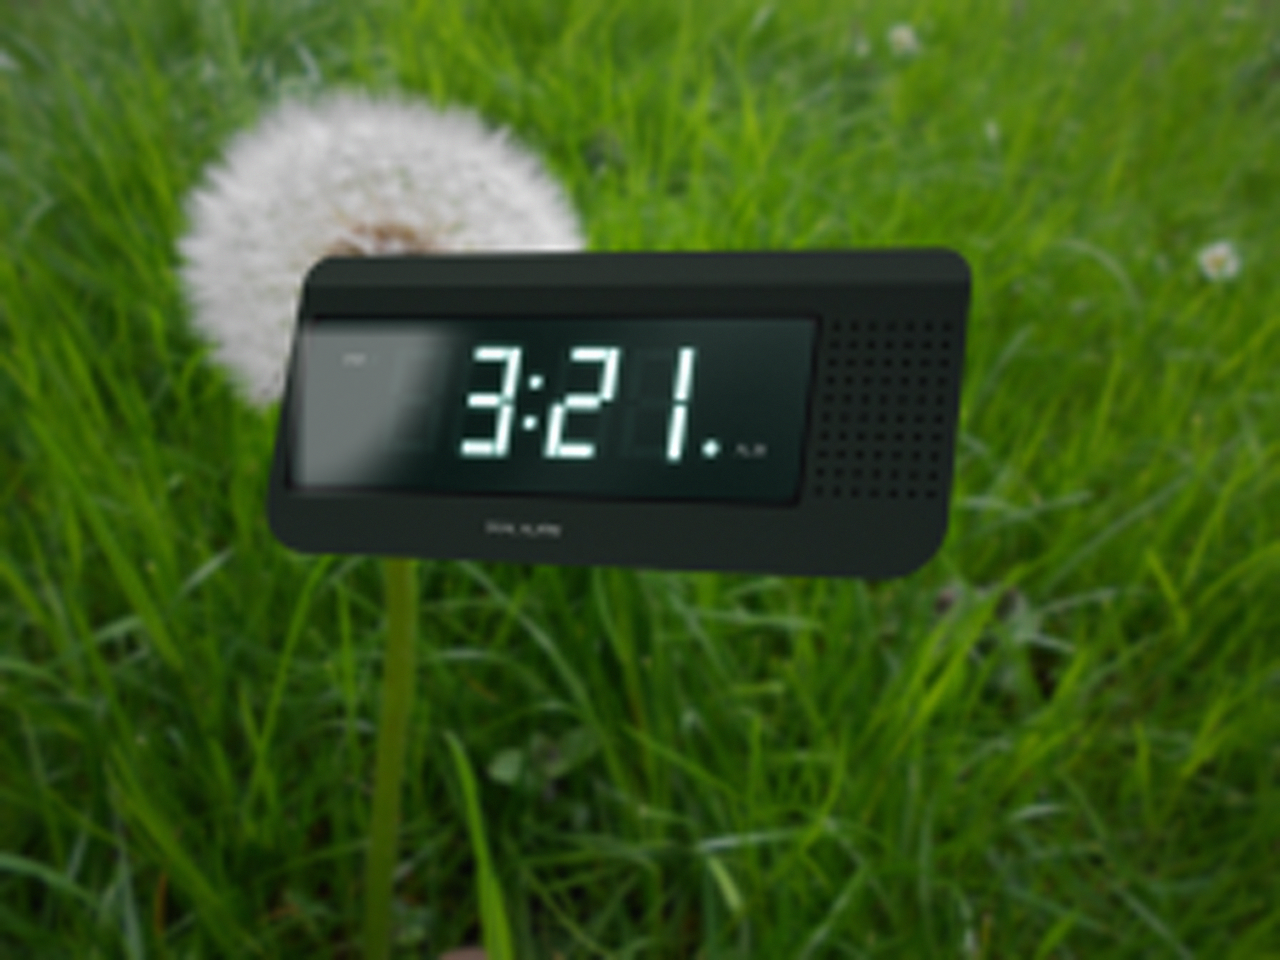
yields h=3 m=21
